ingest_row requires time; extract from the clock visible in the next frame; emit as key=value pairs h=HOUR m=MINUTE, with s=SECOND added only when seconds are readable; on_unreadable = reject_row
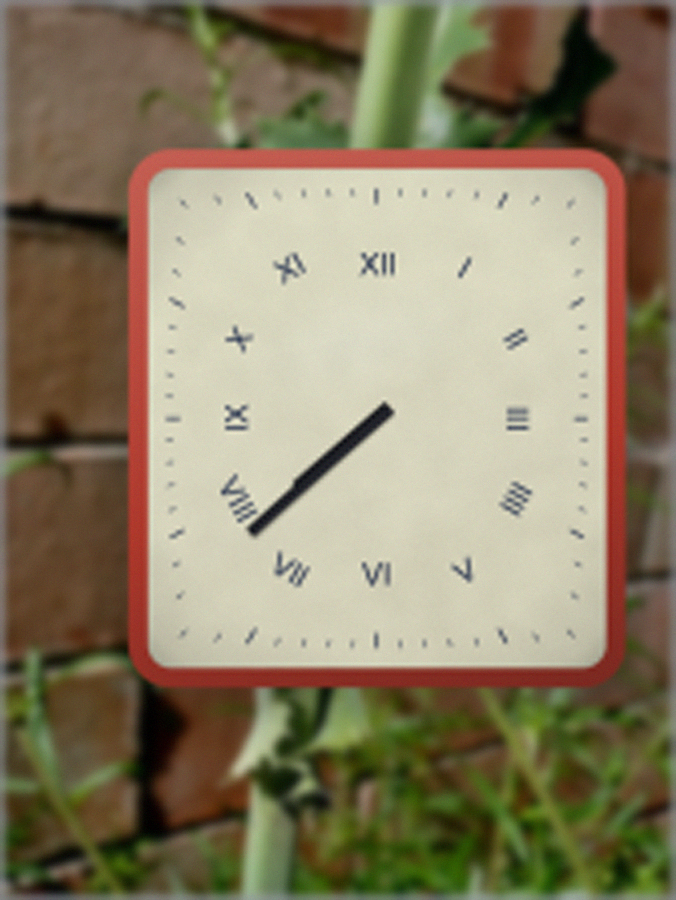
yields h=7 m=38
